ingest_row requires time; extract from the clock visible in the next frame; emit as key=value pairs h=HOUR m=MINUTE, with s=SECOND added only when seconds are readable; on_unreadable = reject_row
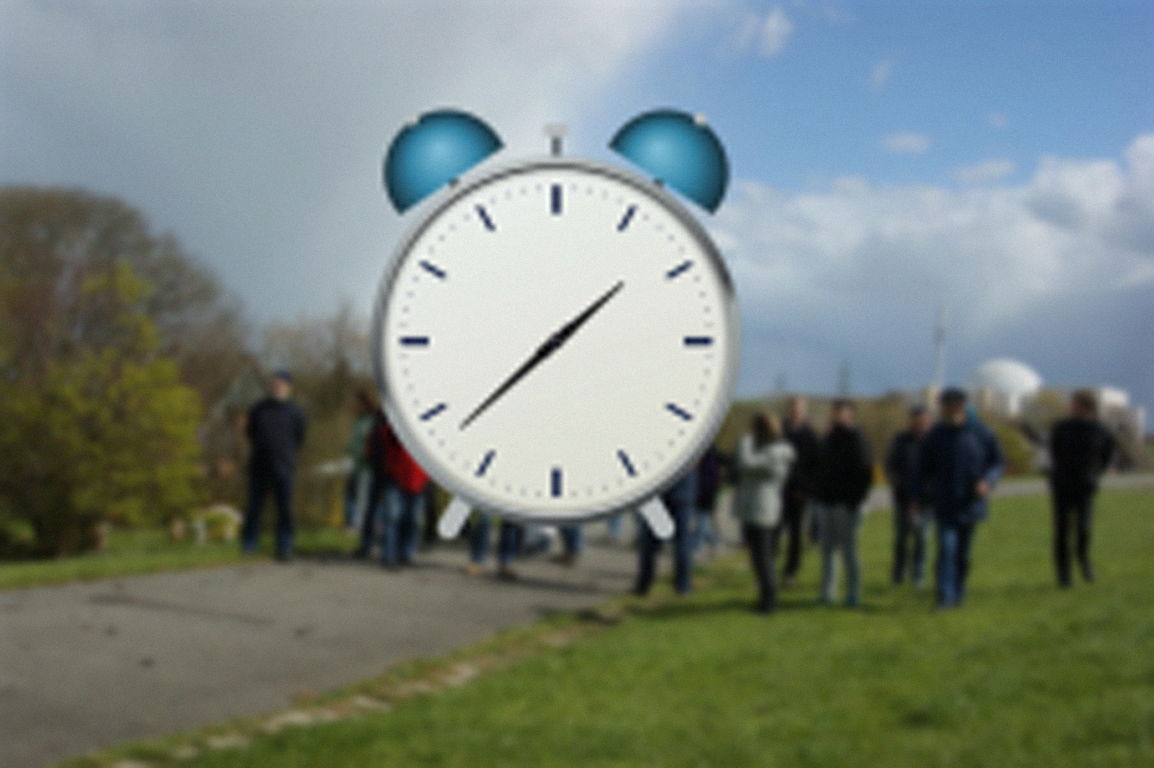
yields h=1 m=38
